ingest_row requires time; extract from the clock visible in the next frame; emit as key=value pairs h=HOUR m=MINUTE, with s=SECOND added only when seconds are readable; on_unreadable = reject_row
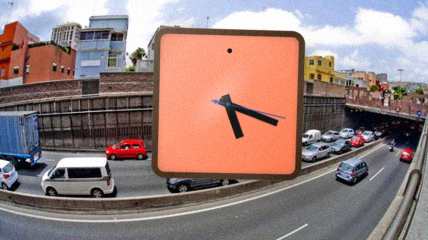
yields h=5 m=18 s=17
